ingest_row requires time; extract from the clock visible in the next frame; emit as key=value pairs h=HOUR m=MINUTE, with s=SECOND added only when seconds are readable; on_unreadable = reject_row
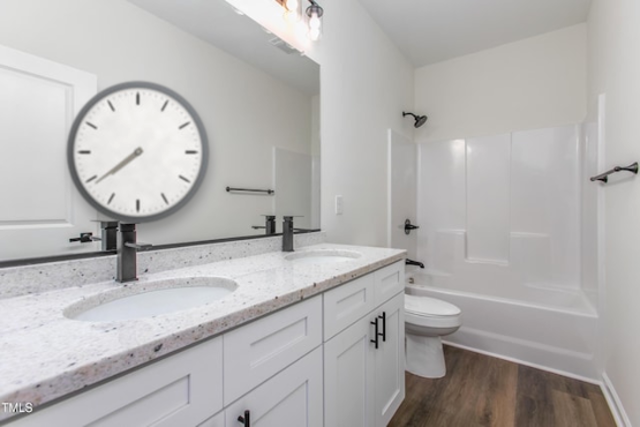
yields h=7 m=39
